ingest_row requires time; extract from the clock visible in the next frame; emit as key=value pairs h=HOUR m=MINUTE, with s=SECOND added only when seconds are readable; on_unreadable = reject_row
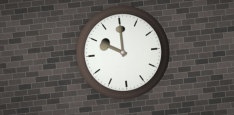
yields h=10 m=0
